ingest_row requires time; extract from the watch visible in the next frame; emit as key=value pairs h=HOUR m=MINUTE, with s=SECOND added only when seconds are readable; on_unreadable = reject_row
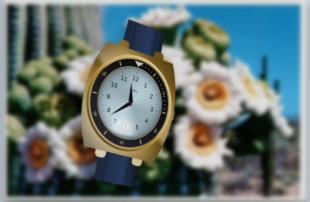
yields h=11 m=38
